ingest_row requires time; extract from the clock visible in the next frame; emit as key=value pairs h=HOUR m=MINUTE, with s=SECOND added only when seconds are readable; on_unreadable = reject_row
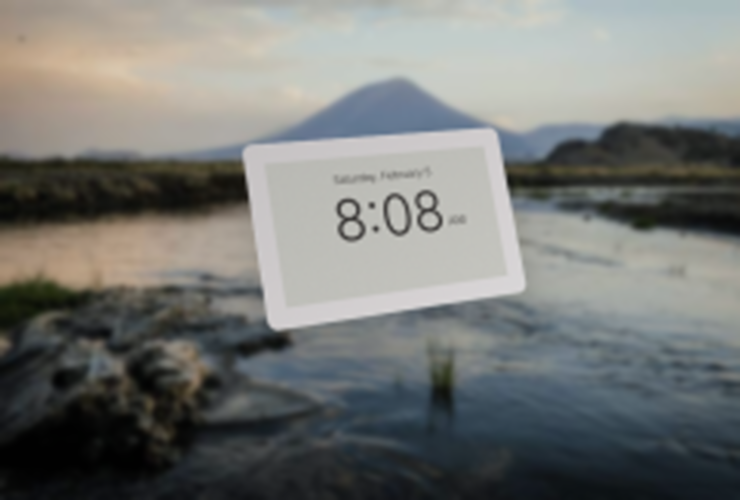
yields h=8 m=8
